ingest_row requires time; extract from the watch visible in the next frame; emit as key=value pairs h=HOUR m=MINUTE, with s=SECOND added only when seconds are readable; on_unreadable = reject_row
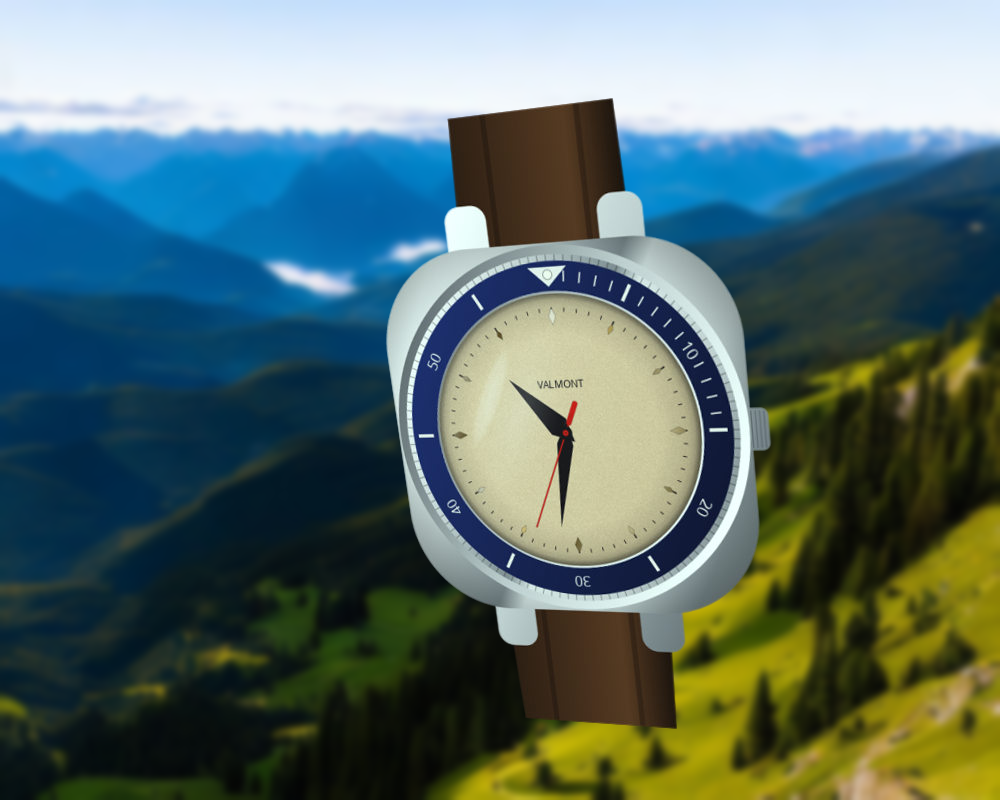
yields h=10 m=31 s=34
